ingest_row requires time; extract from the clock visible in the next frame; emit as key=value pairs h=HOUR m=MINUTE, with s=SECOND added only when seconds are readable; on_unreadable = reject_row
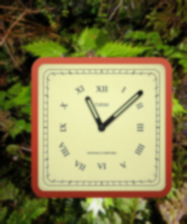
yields h=11 m=8
